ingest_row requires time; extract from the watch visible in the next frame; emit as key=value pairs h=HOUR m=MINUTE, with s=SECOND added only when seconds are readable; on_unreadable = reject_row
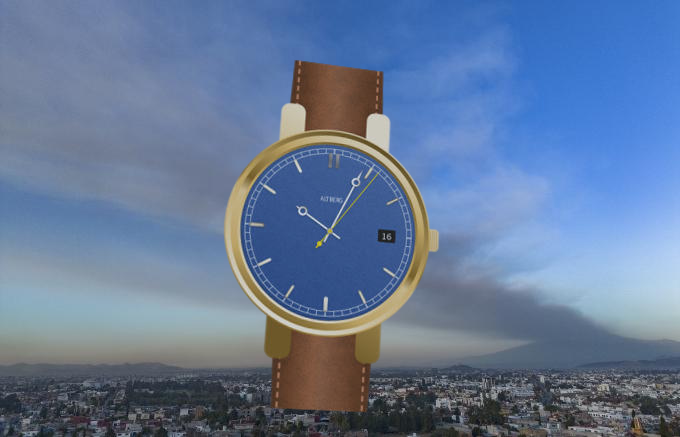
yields h=10 m=4 s=6
